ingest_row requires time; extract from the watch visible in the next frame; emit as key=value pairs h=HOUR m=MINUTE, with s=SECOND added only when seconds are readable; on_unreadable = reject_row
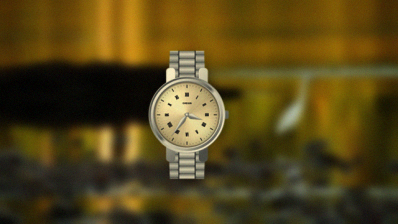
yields h=3 m=36
